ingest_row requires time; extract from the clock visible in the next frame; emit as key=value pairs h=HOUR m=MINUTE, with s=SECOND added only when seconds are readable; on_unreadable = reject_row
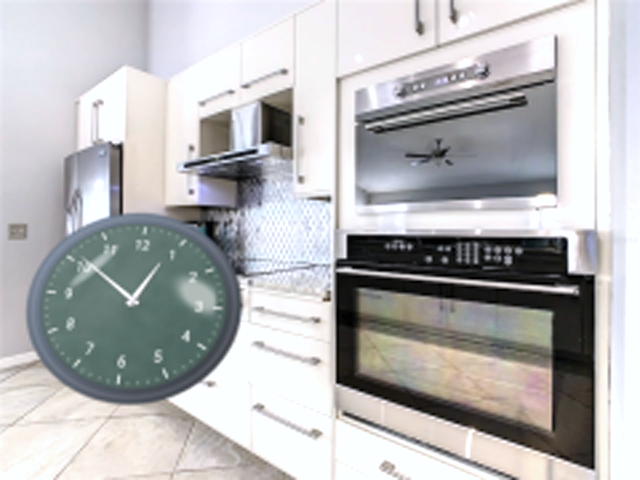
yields h=12 m=51
